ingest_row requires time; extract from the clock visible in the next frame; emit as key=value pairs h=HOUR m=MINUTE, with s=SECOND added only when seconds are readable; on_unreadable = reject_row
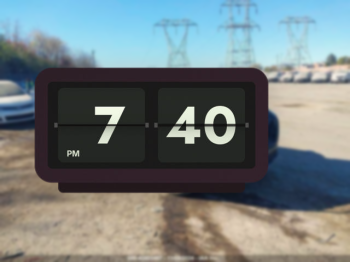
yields h=7 m=40
